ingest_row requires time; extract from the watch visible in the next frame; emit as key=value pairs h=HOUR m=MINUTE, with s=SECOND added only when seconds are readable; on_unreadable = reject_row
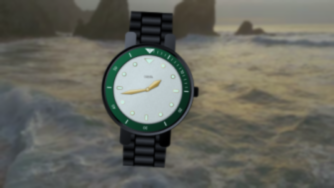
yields h=1 m=43
